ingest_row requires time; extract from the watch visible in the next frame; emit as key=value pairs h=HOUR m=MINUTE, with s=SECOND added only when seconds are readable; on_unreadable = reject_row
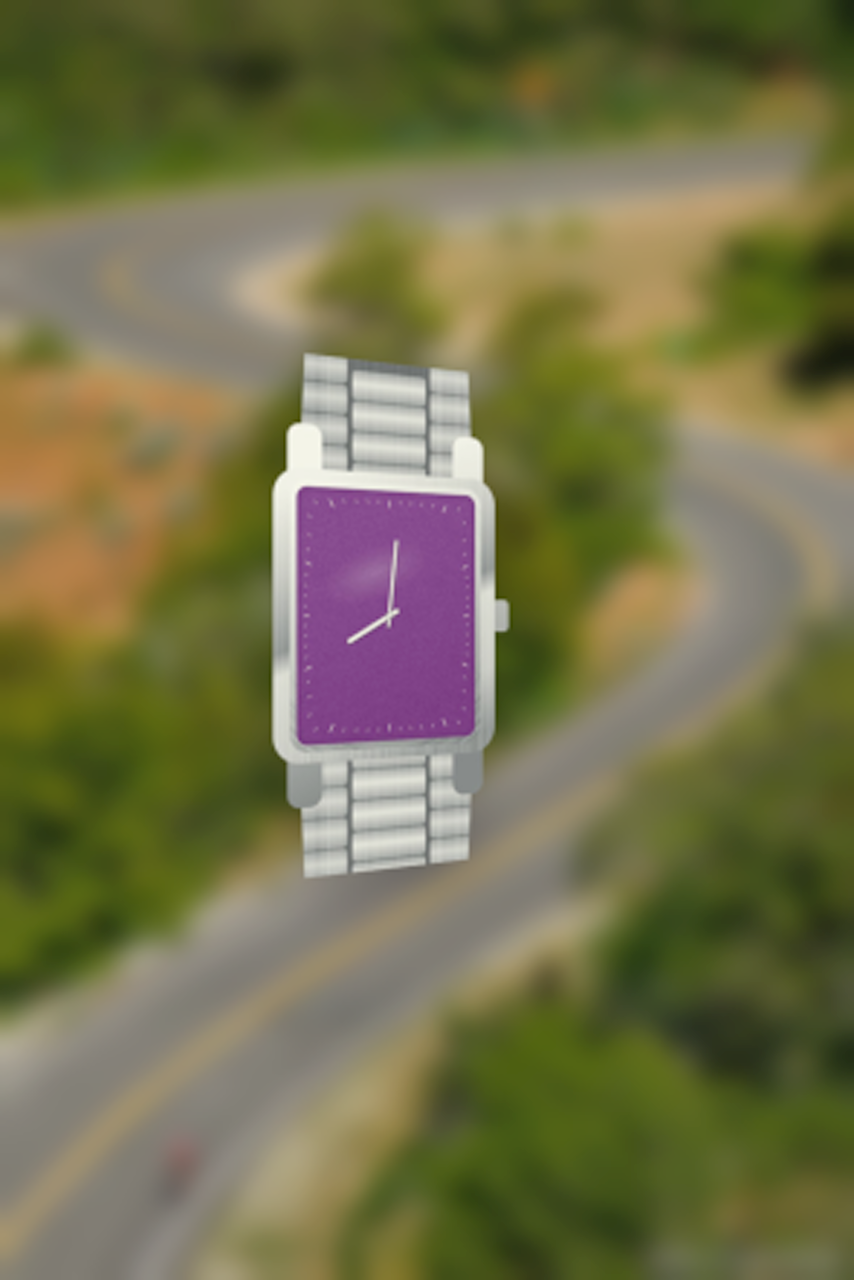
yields h=8 m=1
